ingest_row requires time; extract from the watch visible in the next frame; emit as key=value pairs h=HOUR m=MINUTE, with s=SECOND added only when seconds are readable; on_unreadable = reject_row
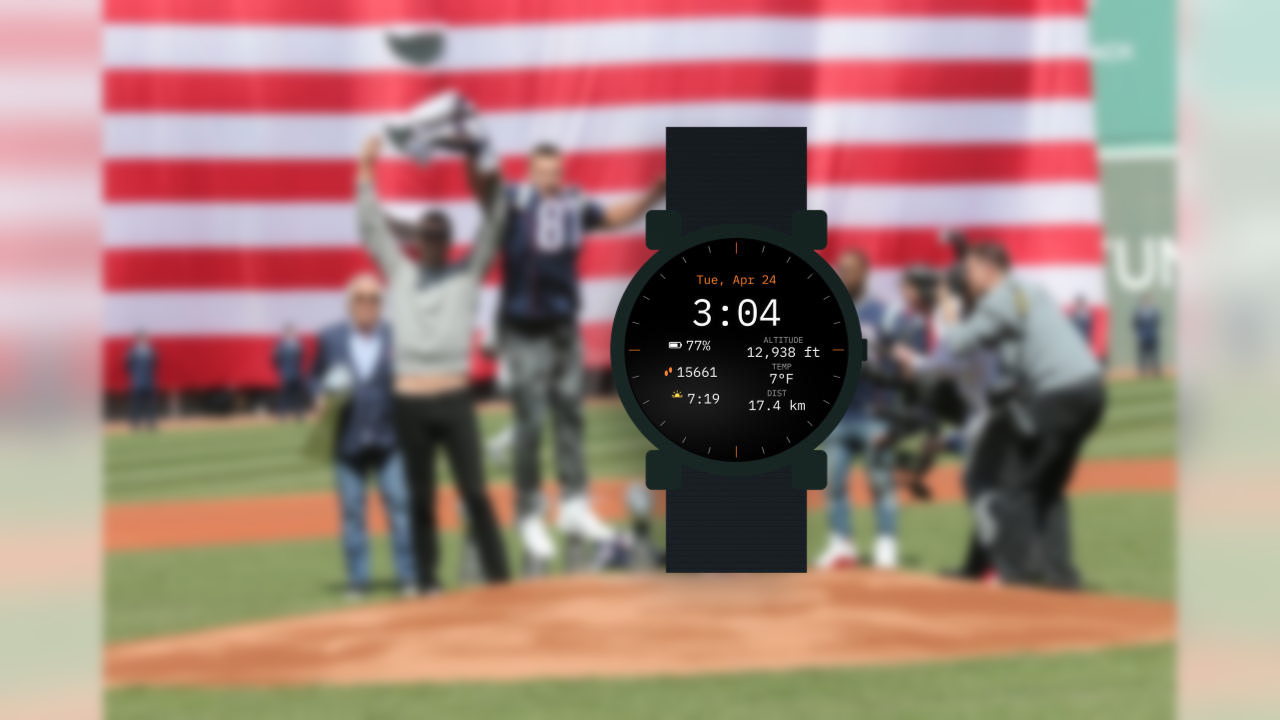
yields h=3 m=4
